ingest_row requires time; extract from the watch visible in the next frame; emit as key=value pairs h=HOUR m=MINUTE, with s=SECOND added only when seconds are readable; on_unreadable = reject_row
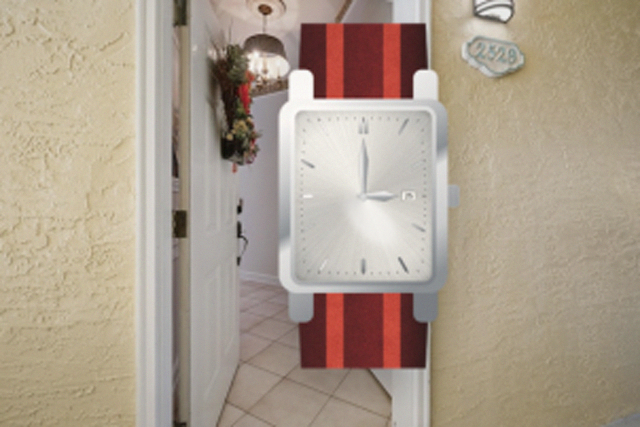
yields h=3 m=0
